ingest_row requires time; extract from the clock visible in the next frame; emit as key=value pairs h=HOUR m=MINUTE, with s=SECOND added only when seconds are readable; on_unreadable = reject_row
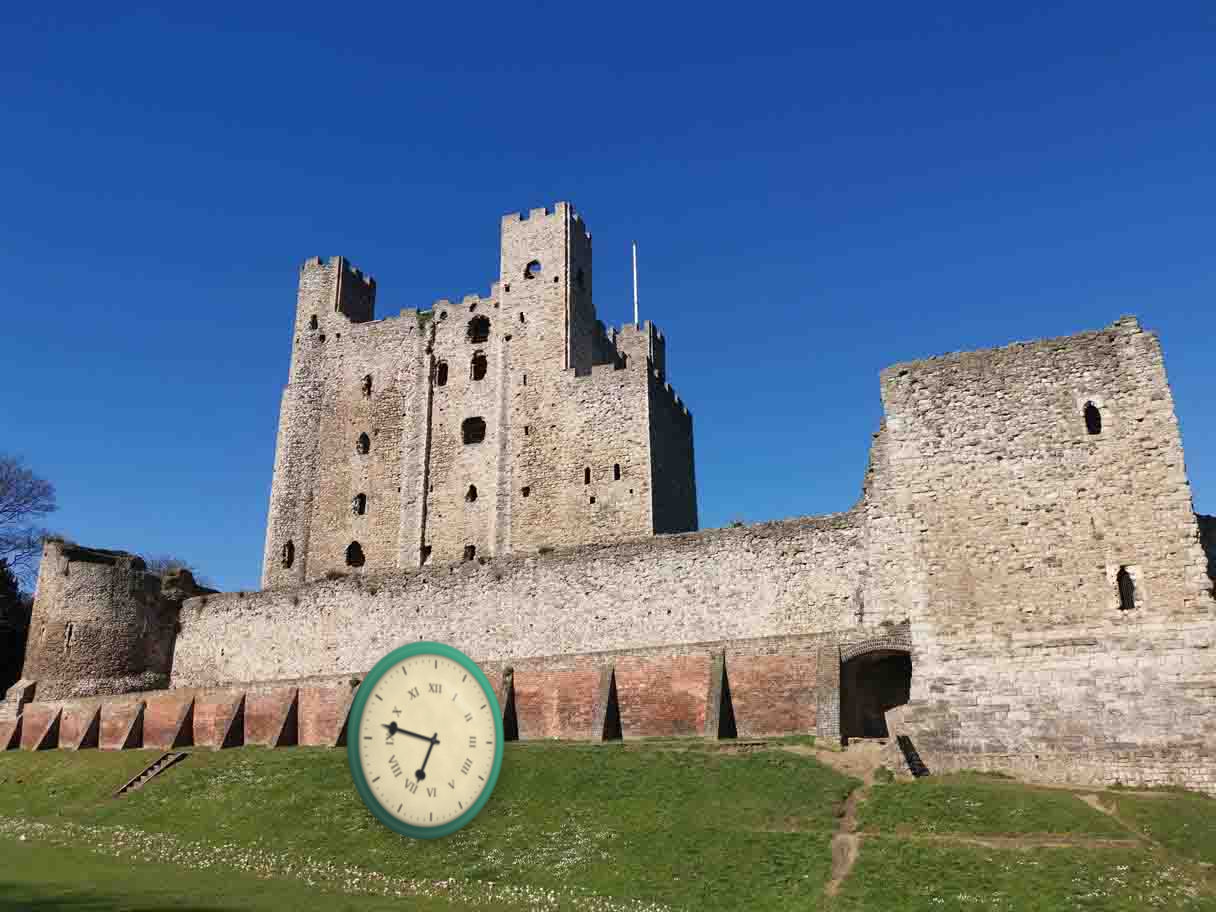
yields h=6 m=47
